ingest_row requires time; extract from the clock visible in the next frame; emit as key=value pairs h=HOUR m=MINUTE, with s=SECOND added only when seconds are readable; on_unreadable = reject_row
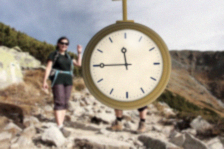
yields h=11 m=45
